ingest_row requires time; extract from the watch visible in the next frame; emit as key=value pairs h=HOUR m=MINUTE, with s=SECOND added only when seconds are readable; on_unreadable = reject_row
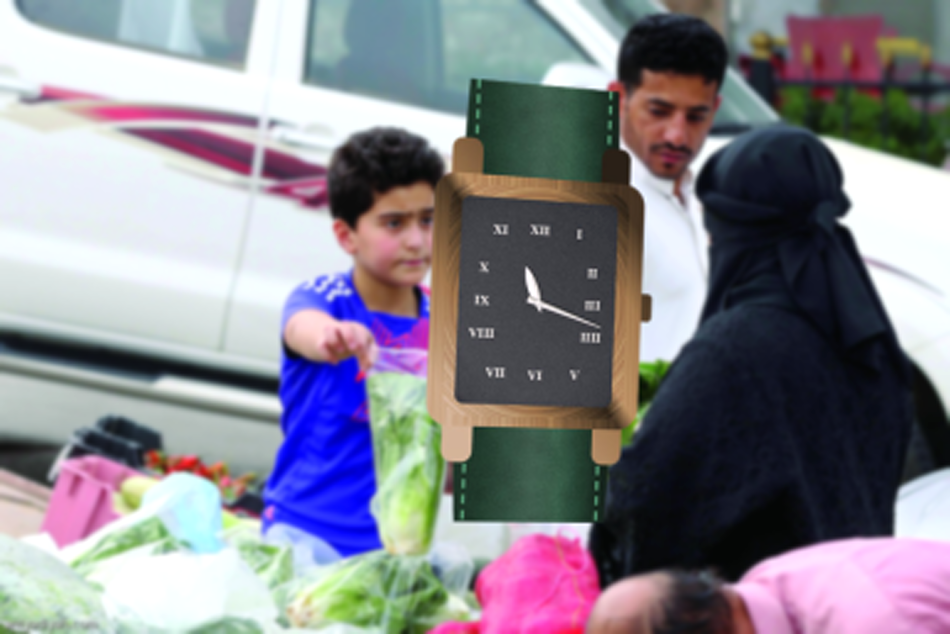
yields h=11 m=18
